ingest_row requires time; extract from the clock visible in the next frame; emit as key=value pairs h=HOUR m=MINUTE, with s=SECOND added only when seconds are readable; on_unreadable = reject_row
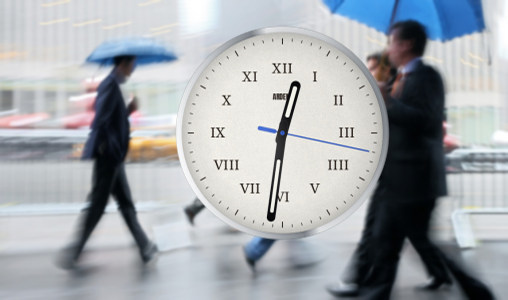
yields h=12 m=31 s=17
